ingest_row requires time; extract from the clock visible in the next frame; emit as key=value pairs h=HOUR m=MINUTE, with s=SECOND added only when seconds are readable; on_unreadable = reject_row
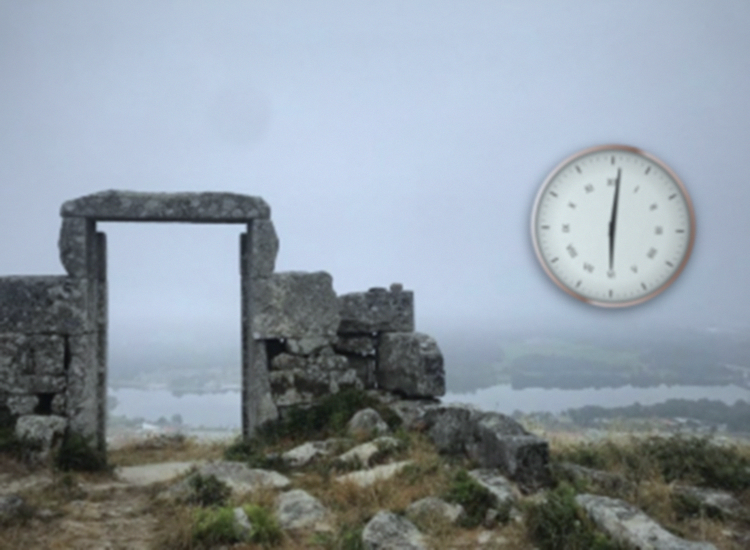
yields h=6 m=1
